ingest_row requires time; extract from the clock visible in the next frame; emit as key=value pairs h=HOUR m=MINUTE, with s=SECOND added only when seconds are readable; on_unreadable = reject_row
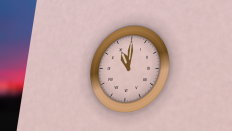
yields h=11 m=0
